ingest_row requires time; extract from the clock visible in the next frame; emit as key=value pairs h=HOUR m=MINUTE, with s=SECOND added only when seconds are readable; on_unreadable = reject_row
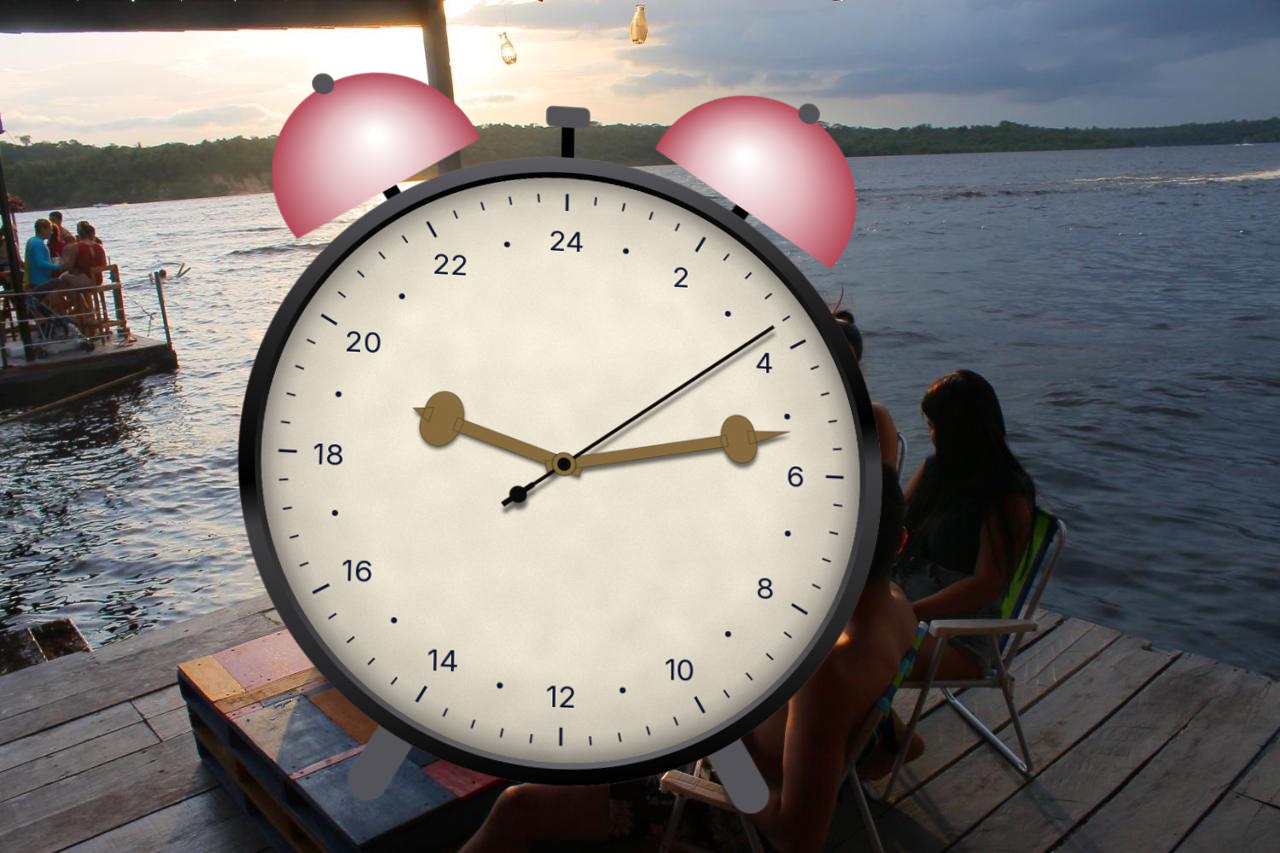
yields h=19 m=13 s=9
